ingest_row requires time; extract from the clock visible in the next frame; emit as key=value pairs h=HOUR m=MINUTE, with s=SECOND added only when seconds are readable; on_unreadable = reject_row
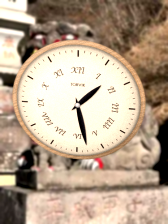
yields h=1 m=28
